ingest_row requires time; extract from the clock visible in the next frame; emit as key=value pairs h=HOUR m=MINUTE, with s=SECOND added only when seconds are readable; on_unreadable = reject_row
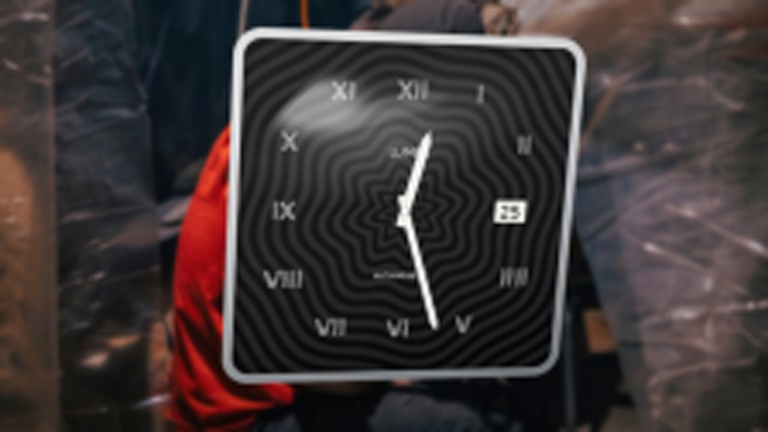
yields h=12 m=27
